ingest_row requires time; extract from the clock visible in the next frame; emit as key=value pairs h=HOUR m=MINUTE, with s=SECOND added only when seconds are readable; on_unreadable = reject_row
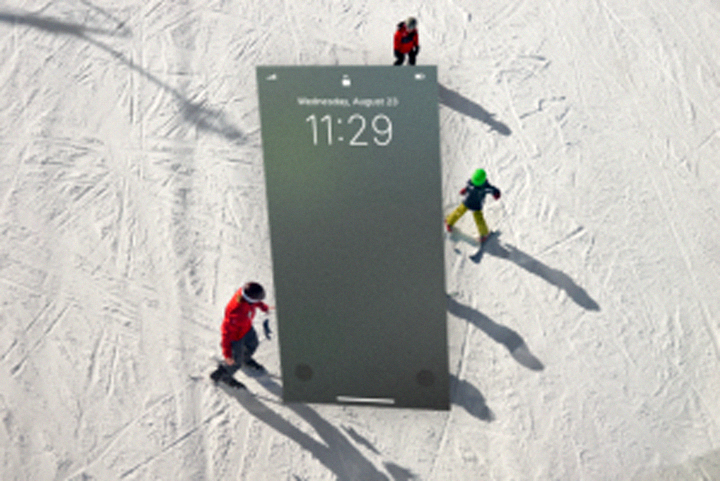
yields h=11 m=29
